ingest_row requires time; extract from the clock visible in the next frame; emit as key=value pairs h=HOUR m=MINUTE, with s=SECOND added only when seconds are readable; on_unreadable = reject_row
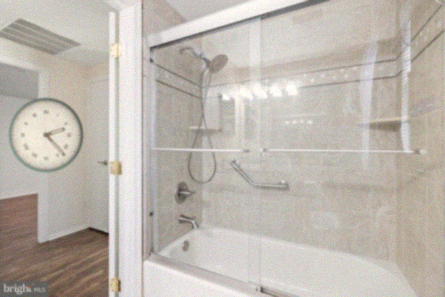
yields h=2 m=23
